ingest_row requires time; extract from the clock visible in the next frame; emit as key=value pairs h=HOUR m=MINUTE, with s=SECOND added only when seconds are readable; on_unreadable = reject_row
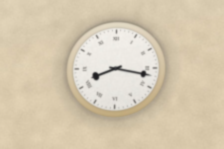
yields h=8 m=17
